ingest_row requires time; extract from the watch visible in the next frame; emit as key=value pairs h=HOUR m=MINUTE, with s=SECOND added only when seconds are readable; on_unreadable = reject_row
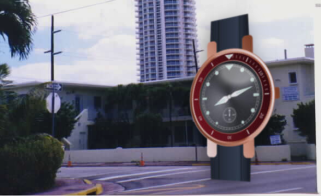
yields h=8 m=12
